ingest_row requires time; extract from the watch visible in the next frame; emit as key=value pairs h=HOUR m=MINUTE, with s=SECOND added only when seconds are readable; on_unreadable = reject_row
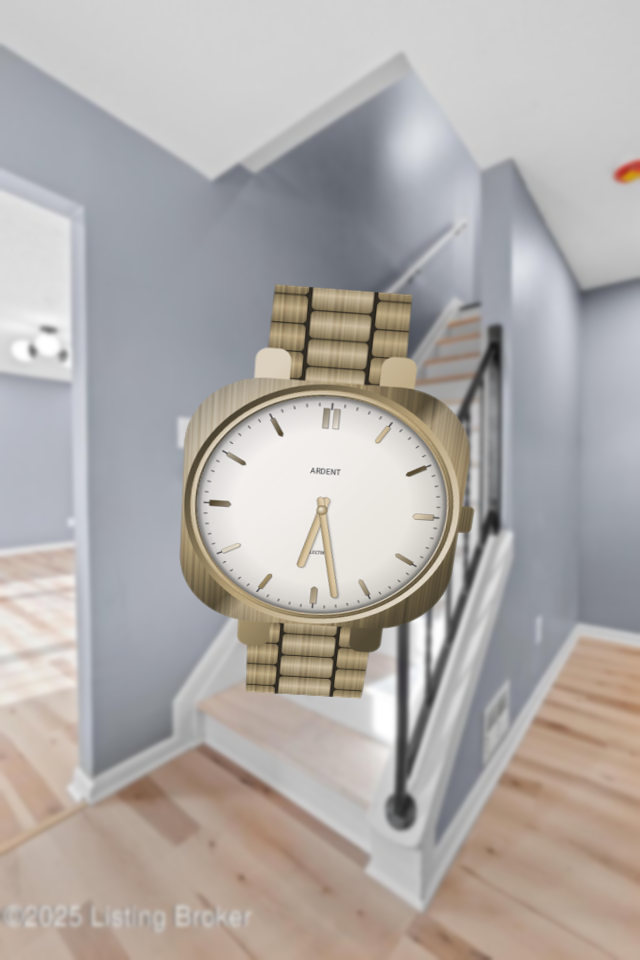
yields h=6 m=28
